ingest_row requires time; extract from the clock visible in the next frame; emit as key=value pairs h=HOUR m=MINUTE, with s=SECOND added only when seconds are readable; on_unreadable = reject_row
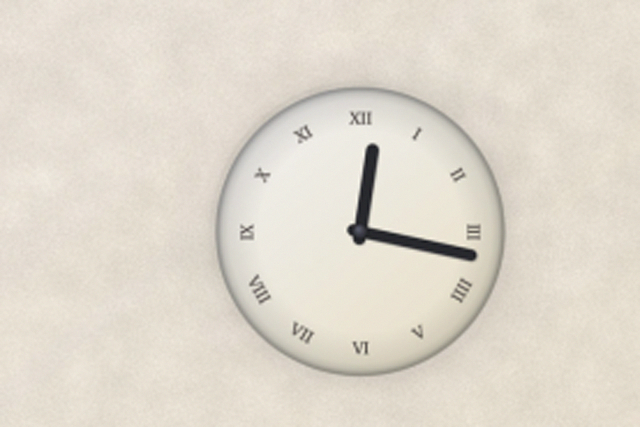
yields h=12 m=17
